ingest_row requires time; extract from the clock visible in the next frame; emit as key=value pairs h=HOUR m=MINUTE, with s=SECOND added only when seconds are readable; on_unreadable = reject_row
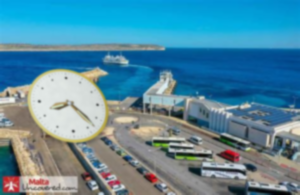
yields h=8 m=23
